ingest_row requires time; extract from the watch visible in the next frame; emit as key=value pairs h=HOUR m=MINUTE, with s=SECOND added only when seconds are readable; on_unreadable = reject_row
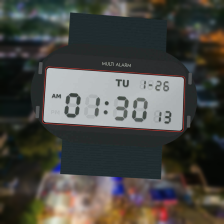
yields h=1 m=30 s=13
